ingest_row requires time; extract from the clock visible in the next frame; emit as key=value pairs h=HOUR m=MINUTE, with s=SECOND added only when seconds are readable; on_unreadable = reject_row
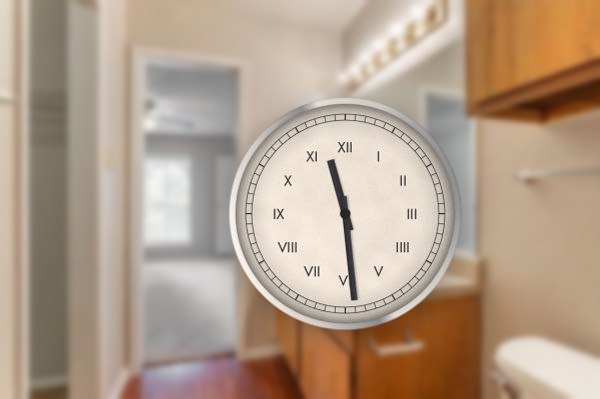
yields h=11 m=29
